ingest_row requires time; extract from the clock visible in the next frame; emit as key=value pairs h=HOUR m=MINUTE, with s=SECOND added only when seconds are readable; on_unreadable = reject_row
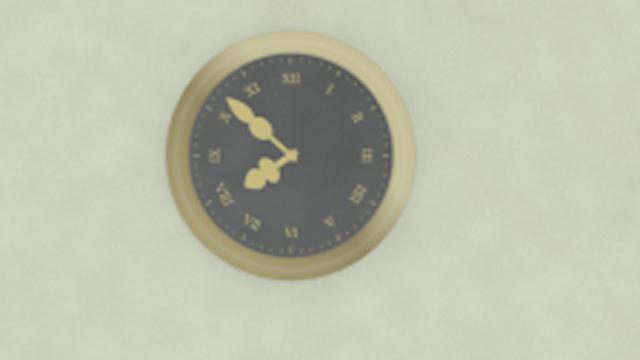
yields h=7 m=52
